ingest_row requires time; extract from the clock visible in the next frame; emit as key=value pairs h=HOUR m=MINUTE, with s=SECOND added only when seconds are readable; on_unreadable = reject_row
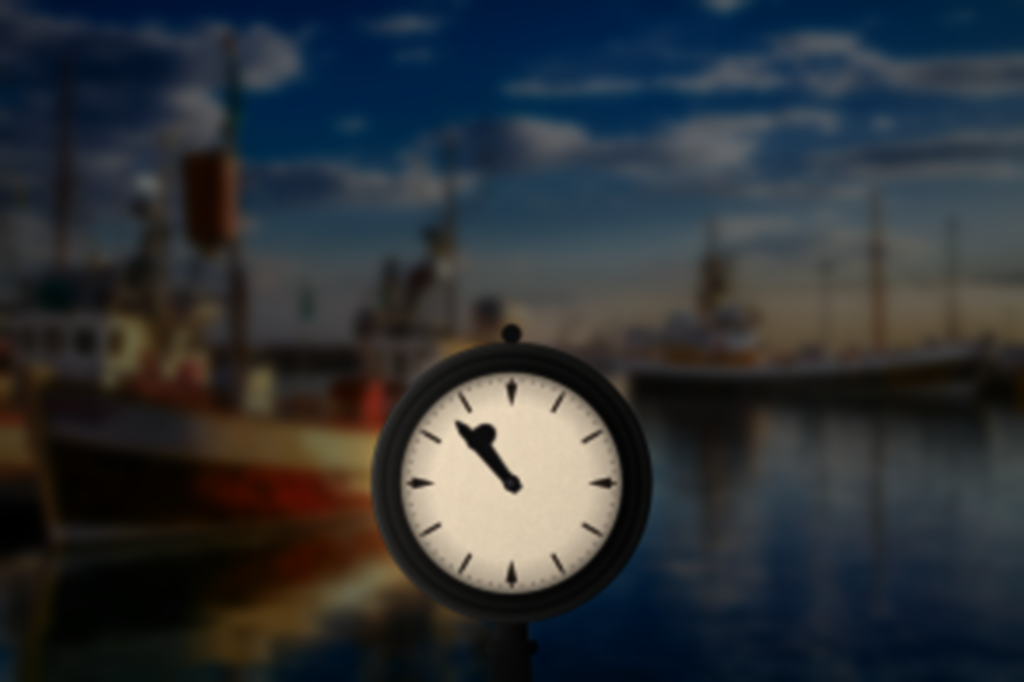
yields h=10 m=53
